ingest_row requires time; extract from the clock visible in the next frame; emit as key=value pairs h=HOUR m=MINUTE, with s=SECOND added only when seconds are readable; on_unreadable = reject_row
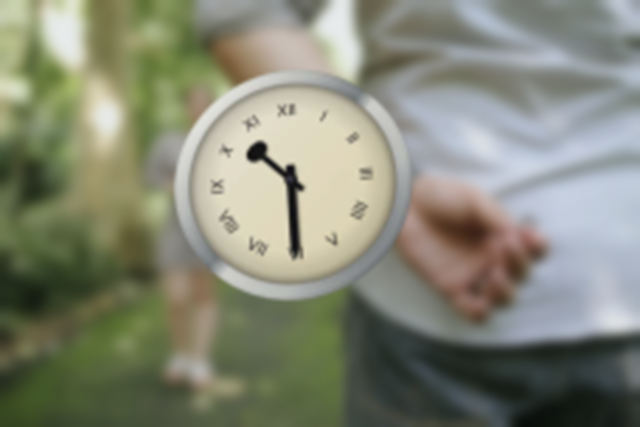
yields h=10 m=30
